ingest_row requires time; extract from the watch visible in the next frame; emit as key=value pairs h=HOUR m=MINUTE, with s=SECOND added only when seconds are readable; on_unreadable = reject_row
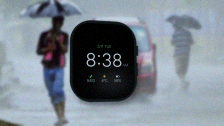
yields h=8 m=38
